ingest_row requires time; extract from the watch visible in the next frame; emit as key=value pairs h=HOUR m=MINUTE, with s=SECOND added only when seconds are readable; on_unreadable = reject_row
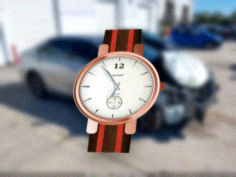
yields h=6 m=54
